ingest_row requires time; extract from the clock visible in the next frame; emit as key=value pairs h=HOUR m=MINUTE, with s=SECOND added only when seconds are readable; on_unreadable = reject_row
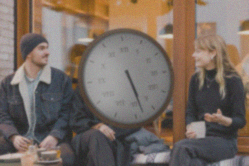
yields h=5 m=28
